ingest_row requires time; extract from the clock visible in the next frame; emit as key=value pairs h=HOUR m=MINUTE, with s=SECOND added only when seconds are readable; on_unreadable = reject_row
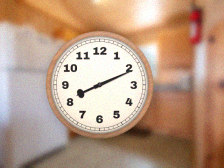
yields h=8 m=11
